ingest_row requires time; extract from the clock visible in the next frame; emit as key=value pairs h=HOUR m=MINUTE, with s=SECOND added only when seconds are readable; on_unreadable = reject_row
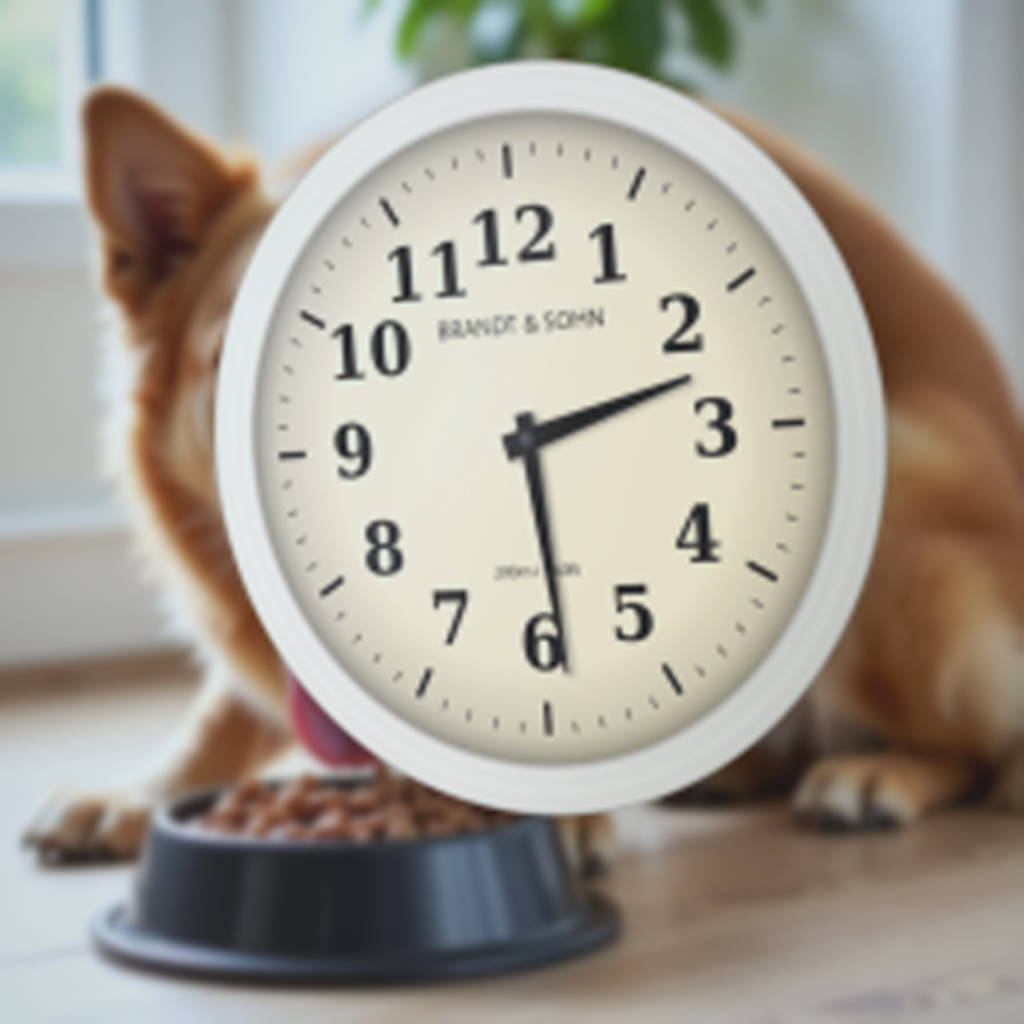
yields h=2 m=29
